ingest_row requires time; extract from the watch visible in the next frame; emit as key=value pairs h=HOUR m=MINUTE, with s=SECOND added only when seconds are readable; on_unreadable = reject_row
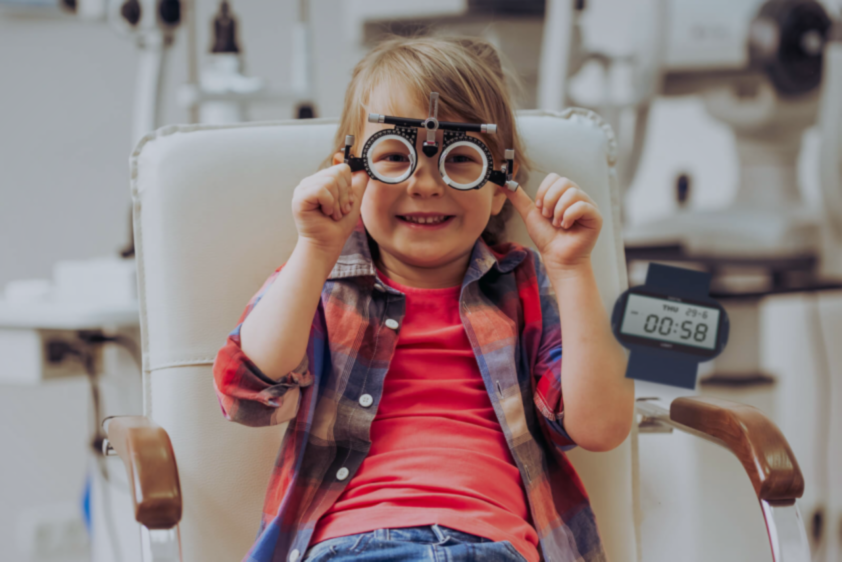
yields h=0 m=58
